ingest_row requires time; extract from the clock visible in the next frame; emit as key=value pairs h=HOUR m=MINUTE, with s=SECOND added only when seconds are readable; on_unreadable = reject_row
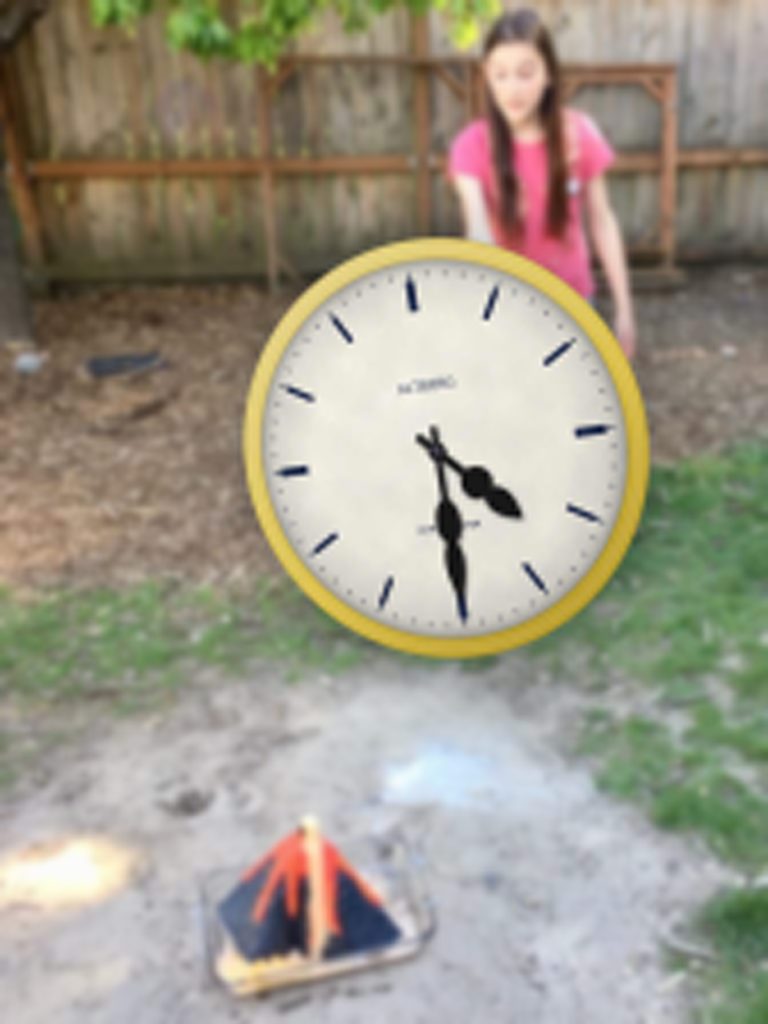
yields h=4 m=30
